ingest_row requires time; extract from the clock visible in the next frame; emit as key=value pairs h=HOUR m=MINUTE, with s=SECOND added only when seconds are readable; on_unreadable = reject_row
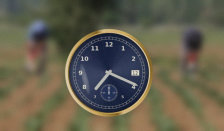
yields h=7 m=19
